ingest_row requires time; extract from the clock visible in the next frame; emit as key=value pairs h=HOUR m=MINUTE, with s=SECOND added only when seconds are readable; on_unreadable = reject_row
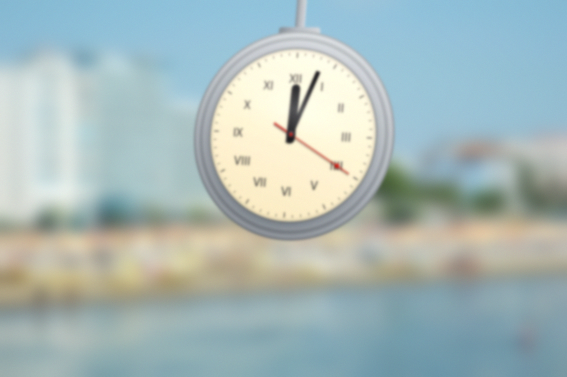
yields h=12 m=3 s=20
